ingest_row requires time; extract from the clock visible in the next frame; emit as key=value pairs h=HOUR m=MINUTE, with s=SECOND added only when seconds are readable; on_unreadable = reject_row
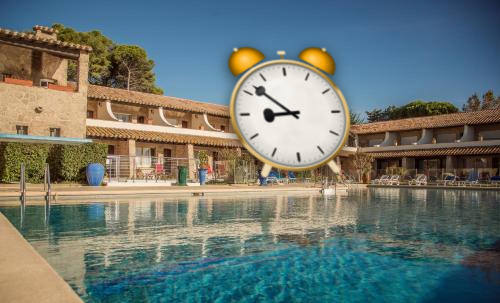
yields h=8 m=52
